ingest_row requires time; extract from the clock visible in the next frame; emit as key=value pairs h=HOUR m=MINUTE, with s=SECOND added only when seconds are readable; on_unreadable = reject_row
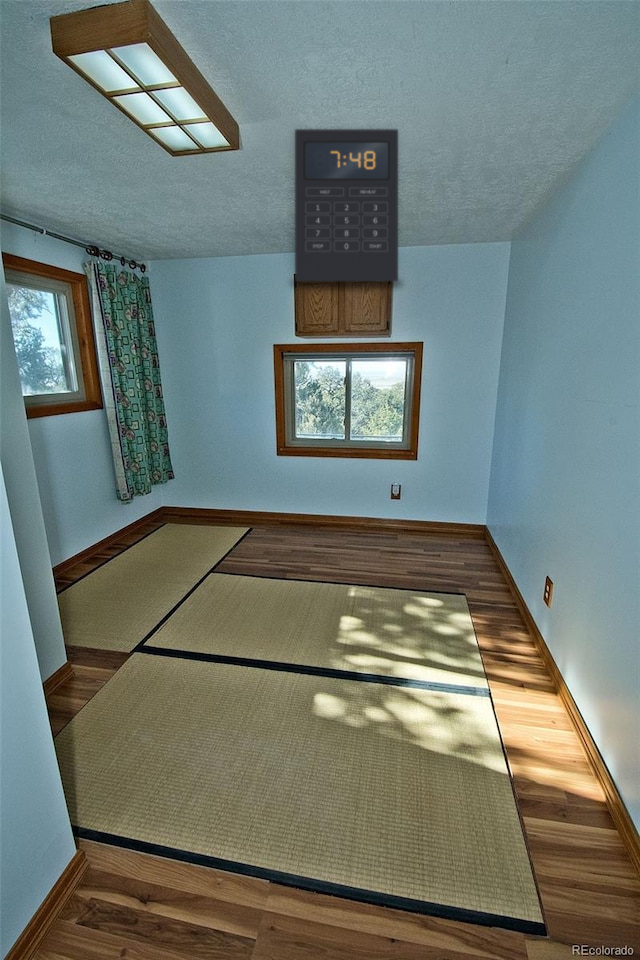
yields h=7 m=48
